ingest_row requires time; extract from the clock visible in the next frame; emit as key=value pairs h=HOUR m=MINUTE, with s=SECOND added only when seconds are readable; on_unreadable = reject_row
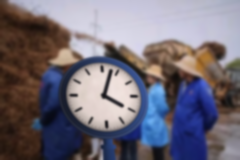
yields h=4 m=3
